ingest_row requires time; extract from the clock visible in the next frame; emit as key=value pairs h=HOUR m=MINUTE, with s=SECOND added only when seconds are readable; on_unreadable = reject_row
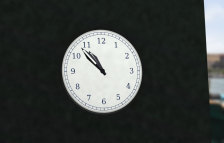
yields h=10 m=53
